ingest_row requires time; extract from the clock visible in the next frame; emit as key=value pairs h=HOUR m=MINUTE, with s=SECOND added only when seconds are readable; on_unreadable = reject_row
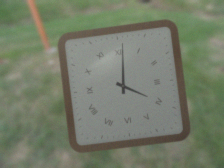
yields h=4 m=1
